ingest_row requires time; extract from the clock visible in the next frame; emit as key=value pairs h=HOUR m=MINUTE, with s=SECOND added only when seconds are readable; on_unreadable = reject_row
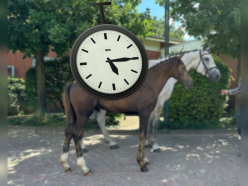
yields h=5 m=15
